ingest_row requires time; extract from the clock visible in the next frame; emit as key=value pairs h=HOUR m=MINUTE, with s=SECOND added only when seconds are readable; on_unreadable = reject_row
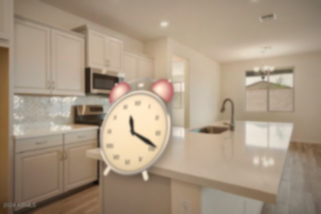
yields h=11 m=19
